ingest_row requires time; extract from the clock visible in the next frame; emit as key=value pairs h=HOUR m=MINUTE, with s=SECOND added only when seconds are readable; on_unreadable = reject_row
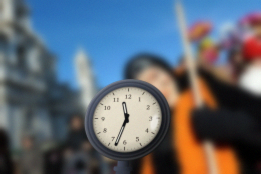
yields h=11 m=33
